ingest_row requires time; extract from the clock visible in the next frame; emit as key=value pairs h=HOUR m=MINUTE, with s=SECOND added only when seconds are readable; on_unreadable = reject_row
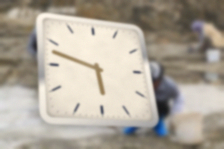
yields h=5 m=48
